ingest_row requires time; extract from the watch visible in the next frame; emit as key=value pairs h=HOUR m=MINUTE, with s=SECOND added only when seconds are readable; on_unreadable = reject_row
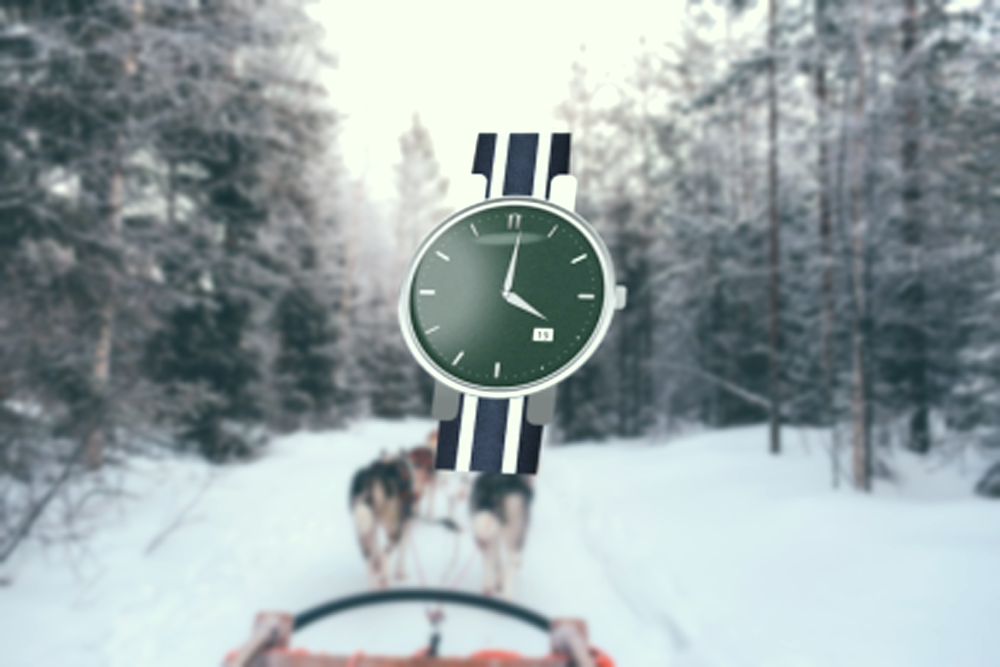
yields h=4 m=1
